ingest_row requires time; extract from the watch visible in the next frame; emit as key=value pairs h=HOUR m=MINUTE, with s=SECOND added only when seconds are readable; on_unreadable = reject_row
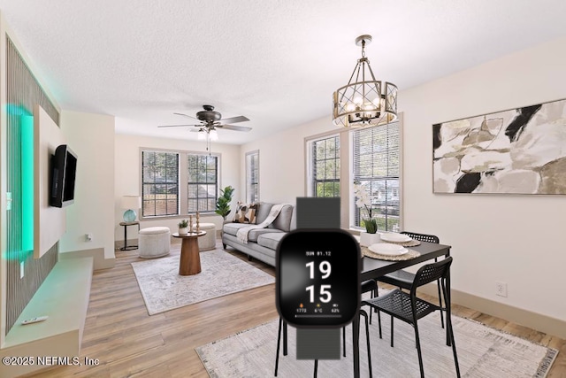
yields h=19 m=15
